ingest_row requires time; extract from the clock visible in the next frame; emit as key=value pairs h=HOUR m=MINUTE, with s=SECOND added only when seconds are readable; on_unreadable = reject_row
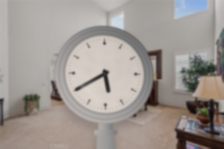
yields h=5 m=40
